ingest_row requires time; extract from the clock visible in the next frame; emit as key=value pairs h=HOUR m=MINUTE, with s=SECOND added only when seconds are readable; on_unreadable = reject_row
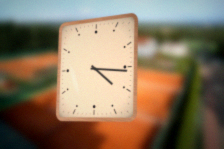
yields h=4 m=16
